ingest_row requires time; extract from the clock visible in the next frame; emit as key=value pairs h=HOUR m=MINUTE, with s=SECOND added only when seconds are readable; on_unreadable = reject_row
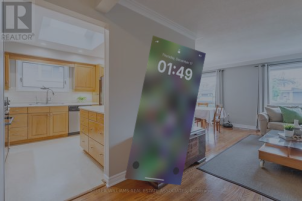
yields h=1 m=49
